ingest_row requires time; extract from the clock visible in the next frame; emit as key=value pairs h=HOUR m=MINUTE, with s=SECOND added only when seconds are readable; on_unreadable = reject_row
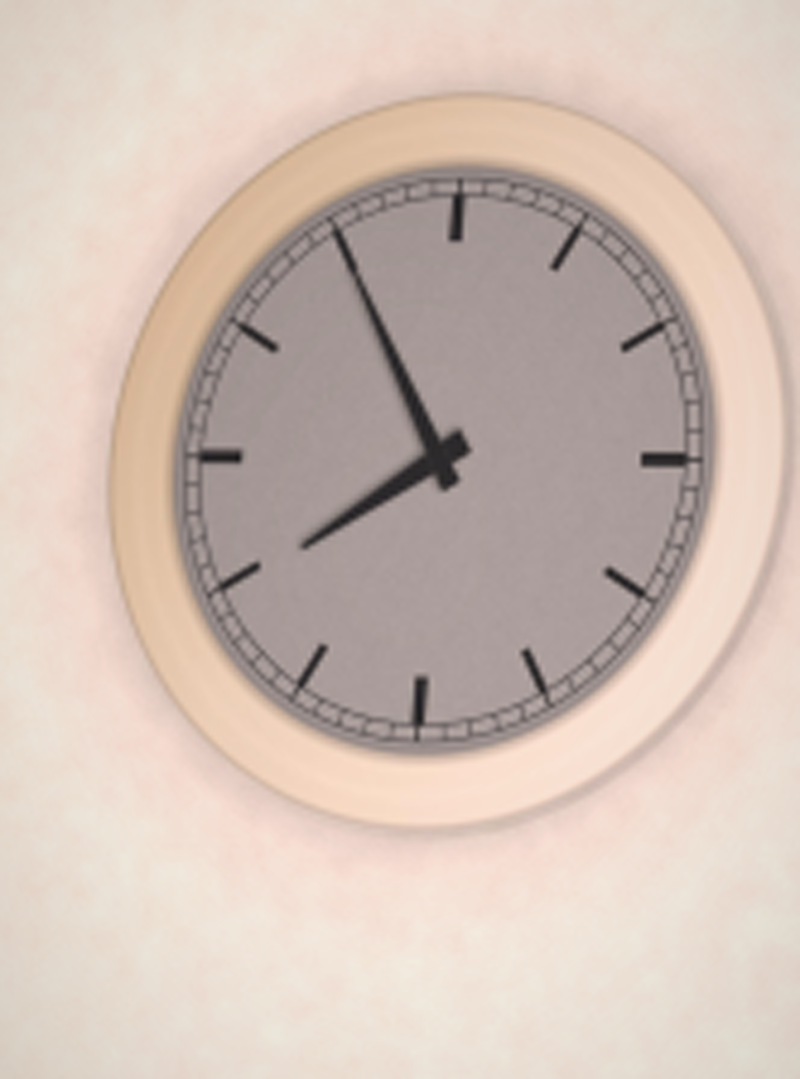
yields h=7 m=55
